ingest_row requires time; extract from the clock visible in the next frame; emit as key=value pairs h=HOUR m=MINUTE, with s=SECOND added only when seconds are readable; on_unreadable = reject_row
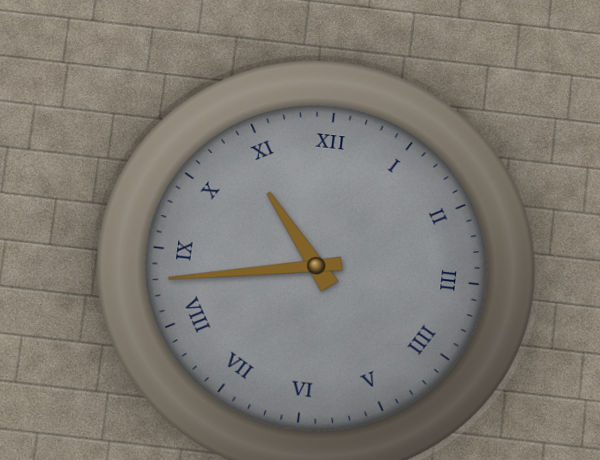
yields h=10 m=43
